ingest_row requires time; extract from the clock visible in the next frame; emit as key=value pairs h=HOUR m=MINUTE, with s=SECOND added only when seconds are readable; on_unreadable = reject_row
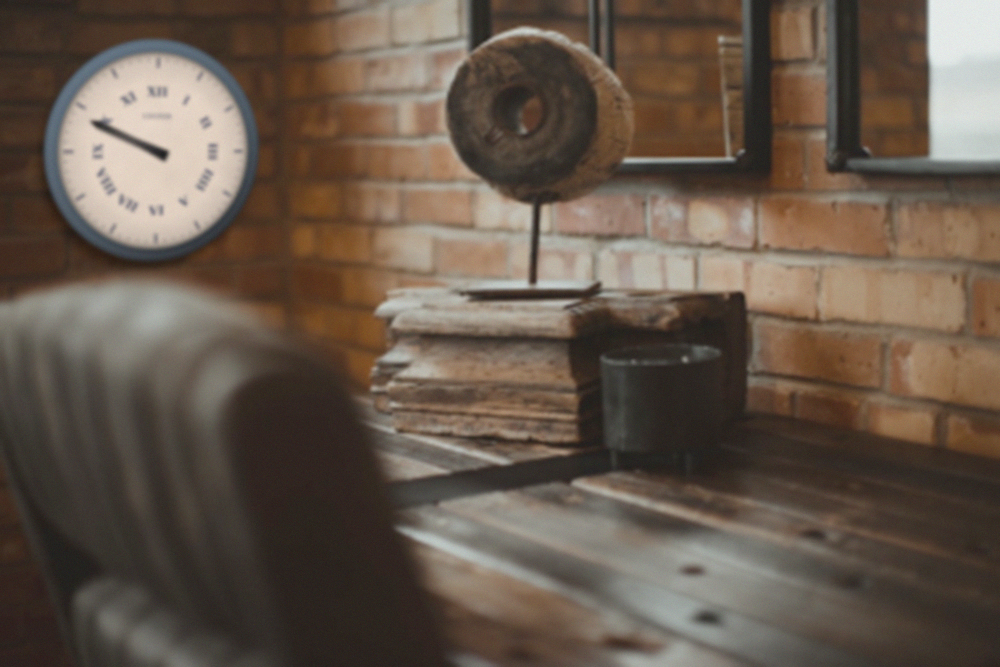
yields h=9 m=49
